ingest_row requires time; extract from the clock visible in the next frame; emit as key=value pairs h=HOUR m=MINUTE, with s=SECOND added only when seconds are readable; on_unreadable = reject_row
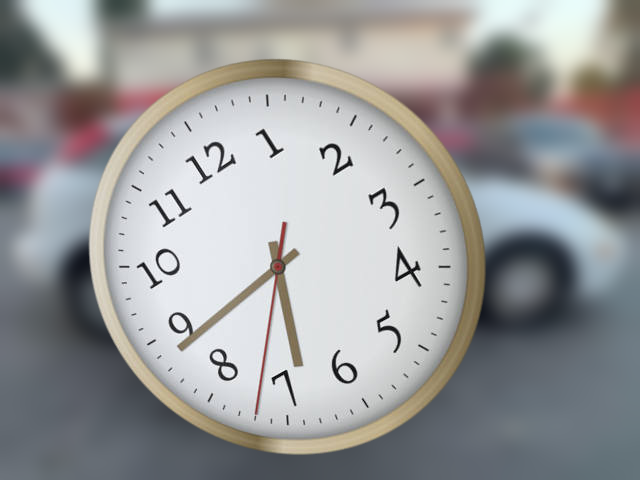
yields h=6 m=43 s=37
